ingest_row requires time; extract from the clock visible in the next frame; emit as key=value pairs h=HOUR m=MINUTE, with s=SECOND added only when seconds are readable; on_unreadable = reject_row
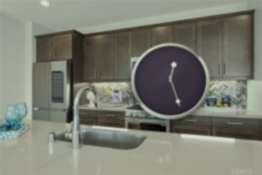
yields h=12 m=27
